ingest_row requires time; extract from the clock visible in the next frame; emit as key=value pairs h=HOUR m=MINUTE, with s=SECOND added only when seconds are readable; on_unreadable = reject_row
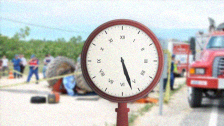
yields h=5 m=27
